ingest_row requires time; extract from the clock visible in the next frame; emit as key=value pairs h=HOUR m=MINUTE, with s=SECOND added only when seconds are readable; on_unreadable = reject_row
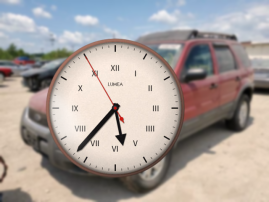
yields h=5 m=36 s=55
